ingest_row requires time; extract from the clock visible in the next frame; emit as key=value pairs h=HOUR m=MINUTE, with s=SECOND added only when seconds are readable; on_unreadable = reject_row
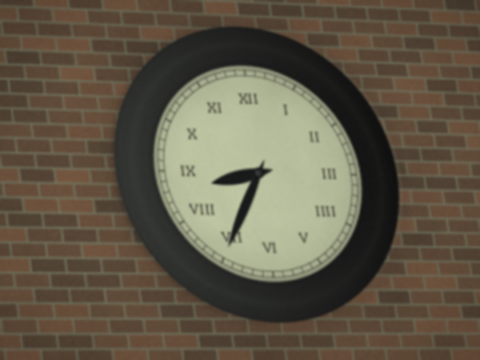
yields h=8 m=35
